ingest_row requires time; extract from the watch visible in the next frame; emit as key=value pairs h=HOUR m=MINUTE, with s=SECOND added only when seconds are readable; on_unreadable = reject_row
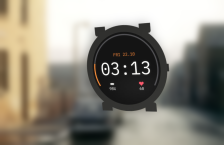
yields h=3 m=13
